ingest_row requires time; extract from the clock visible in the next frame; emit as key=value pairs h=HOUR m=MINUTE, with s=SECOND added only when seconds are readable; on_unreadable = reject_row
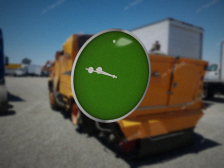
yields h=9 m=48
